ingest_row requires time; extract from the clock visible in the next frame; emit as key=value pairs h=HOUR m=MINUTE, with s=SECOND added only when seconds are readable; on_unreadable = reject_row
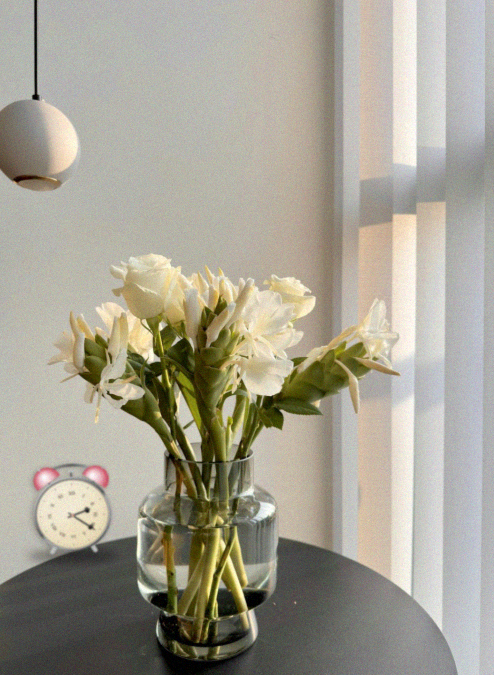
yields h=2 m=21
